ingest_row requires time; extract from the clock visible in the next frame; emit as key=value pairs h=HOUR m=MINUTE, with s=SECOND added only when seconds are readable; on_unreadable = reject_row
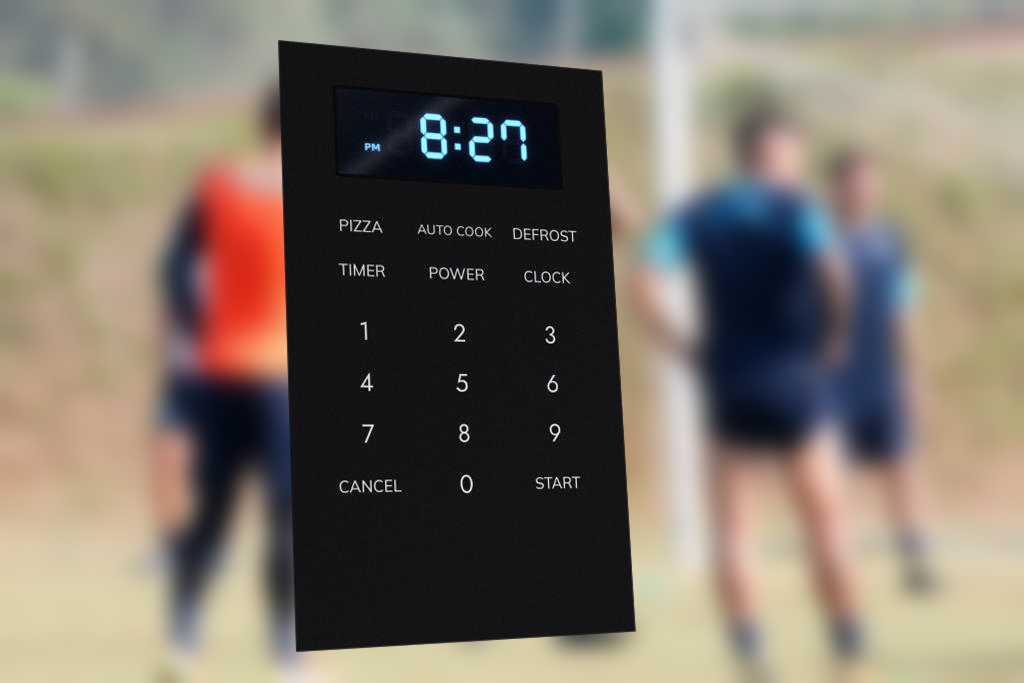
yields h=8 m=27
